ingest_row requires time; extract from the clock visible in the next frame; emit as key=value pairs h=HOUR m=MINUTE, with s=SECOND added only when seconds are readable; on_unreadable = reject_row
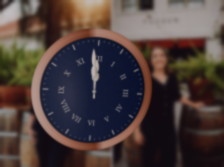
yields h=11 m=59
